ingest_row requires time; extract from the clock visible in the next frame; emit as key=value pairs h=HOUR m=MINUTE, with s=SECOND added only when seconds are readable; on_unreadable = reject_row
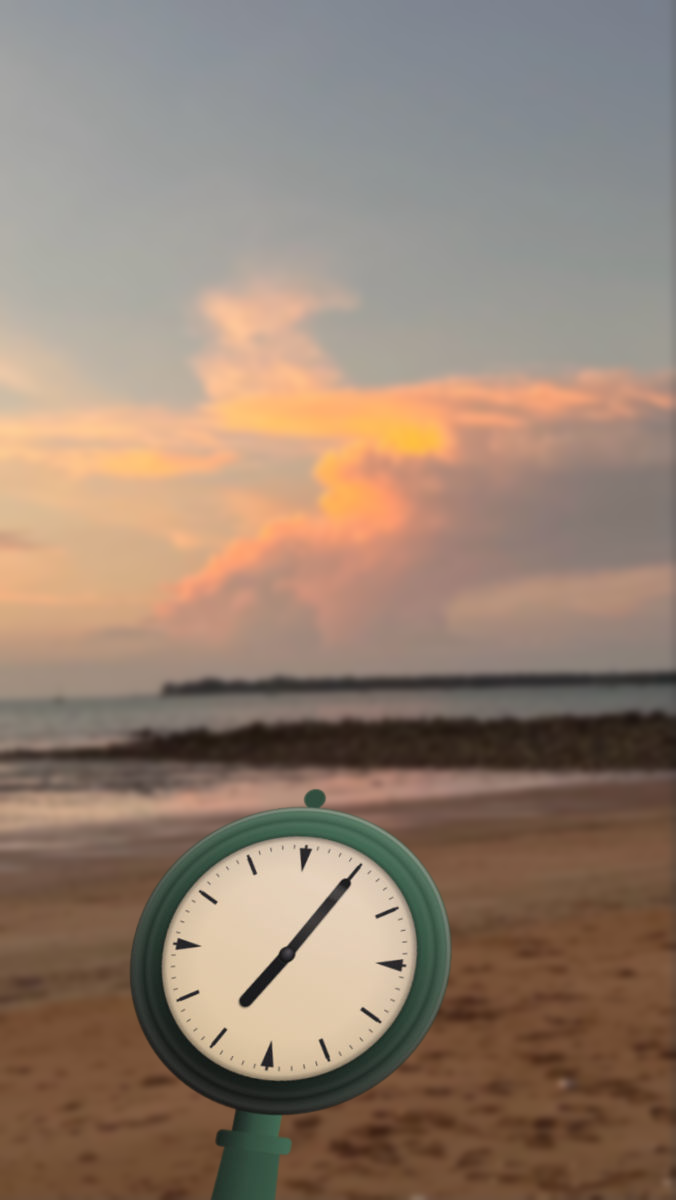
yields h=7 m=5
